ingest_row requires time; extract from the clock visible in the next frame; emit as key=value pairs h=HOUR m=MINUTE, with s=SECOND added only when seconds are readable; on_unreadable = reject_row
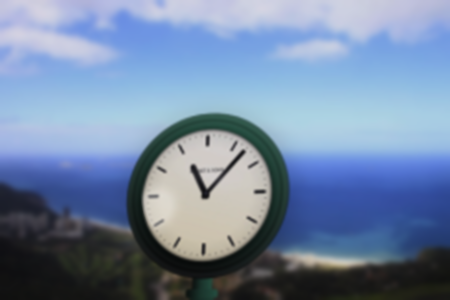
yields h=11 m=7
